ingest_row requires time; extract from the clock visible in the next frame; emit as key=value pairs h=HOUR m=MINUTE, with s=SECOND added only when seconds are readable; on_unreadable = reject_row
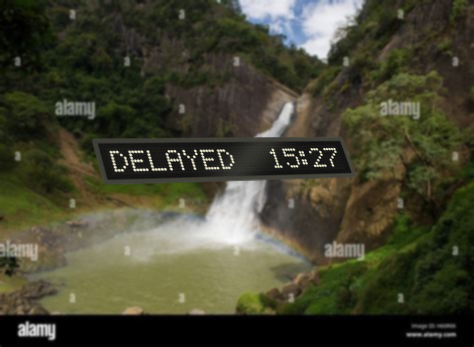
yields h=15 m=27
